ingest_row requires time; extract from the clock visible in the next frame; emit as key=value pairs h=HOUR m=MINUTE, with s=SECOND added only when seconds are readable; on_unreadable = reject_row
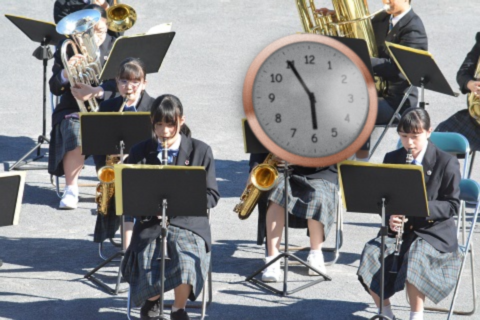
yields h=5 m=55
